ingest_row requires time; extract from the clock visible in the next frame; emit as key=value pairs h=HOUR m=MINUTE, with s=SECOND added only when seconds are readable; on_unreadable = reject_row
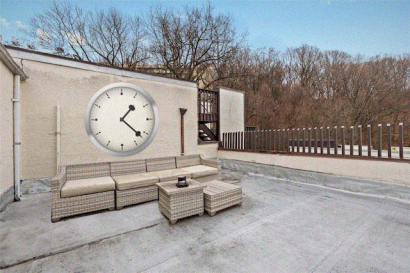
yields h=1 m=22
